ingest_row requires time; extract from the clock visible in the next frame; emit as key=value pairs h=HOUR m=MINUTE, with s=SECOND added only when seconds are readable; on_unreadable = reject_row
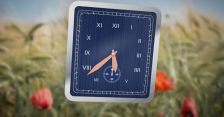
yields h=5 m=38
